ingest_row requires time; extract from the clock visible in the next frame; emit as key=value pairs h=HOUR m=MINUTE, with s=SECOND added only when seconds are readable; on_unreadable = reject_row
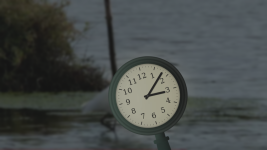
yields h=3 m=8
